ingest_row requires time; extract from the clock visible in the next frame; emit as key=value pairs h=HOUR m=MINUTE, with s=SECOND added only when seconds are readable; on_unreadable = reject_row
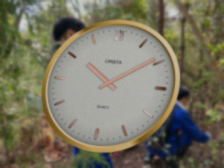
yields h=10 m=9
